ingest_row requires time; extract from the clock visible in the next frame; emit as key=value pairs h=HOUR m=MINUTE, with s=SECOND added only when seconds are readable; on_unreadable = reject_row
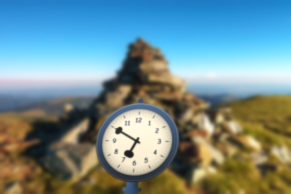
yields h=6 m=50
